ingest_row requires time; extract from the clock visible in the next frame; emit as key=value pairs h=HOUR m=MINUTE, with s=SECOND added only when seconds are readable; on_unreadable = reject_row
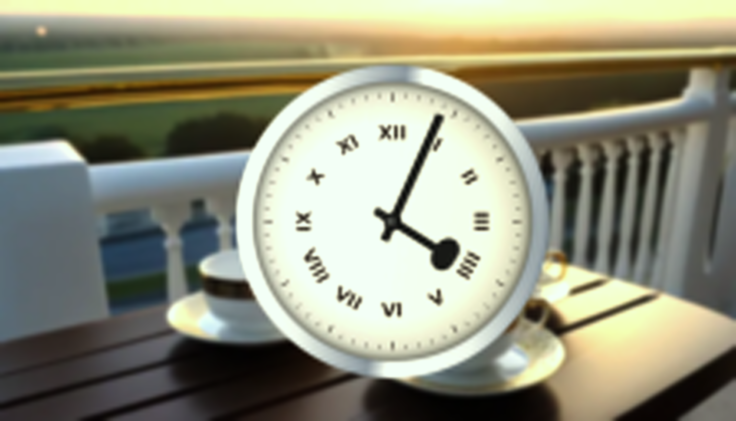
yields h=4 m=4
